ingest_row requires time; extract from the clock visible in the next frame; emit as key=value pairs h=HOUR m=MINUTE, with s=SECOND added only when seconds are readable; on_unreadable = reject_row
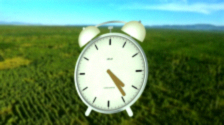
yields h=4 m=24
